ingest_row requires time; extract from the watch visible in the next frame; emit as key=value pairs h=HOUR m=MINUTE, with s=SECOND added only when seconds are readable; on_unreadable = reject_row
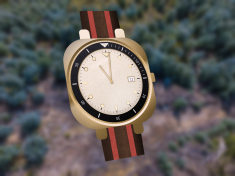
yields h=11 m=1
